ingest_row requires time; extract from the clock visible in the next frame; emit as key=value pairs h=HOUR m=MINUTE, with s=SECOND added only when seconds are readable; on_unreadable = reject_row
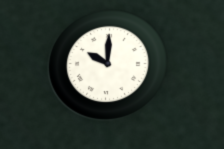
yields h=10 m=0
